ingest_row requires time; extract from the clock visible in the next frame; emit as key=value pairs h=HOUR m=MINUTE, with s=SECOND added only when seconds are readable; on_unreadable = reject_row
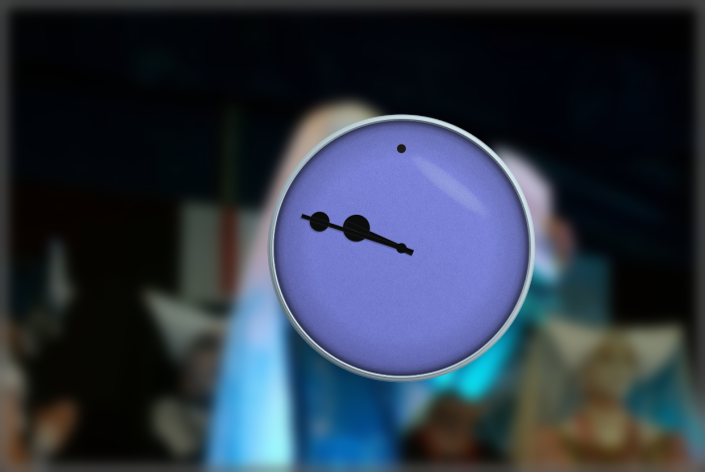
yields h=9 m=48
